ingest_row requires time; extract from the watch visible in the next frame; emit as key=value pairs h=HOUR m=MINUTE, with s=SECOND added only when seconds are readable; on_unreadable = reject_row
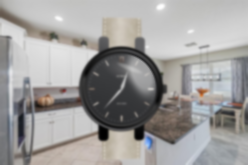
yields h=12 m=37
